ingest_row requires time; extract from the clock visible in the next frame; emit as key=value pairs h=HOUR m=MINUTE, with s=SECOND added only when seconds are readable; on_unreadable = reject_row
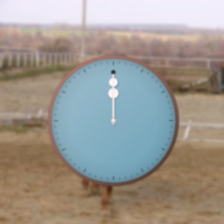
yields h=12 m=0
